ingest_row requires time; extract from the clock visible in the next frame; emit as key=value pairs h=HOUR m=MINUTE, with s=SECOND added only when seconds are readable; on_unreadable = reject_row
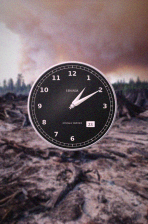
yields h=1 m=10
